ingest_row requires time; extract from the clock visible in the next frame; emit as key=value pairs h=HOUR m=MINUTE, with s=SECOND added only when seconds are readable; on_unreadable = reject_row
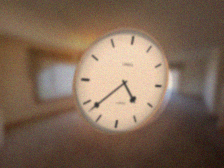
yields h=4 m=38
